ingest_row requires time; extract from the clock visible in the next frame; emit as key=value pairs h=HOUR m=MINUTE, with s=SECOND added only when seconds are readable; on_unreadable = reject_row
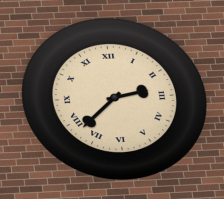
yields h=2 m=38
